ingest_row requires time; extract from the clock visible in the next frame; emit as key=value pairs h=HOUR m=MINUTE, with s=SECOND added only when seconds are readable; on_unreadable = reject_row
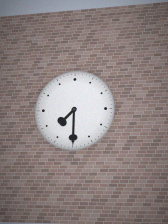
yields h=7 m=30
